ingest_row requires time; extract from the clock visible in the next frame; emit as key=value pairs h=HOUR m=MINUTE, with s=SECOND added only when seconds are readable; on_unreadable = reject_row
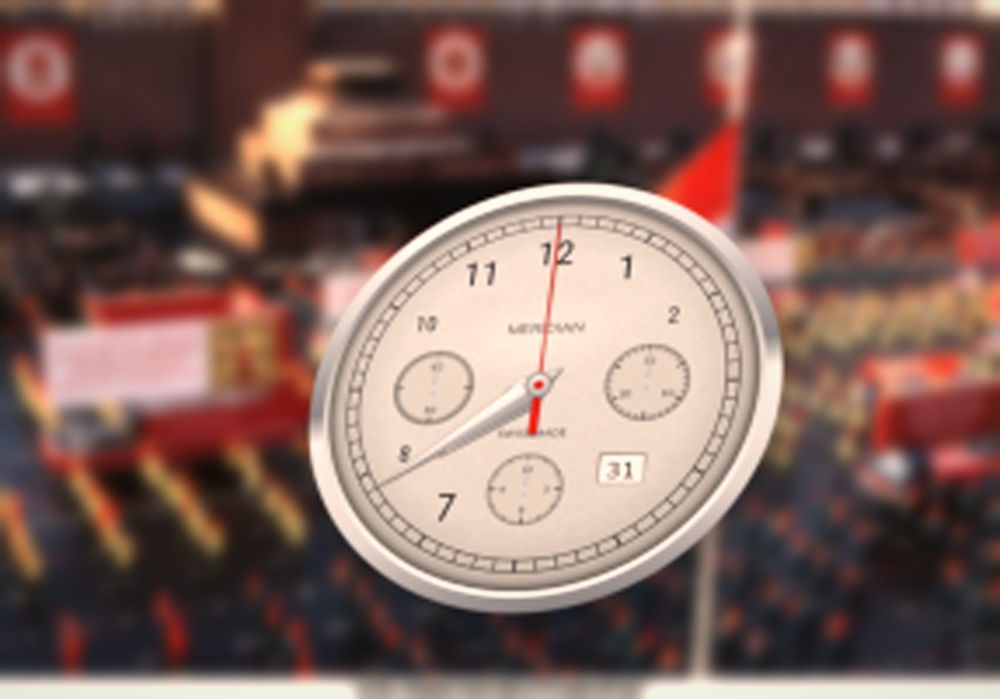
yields h=7 m=39
